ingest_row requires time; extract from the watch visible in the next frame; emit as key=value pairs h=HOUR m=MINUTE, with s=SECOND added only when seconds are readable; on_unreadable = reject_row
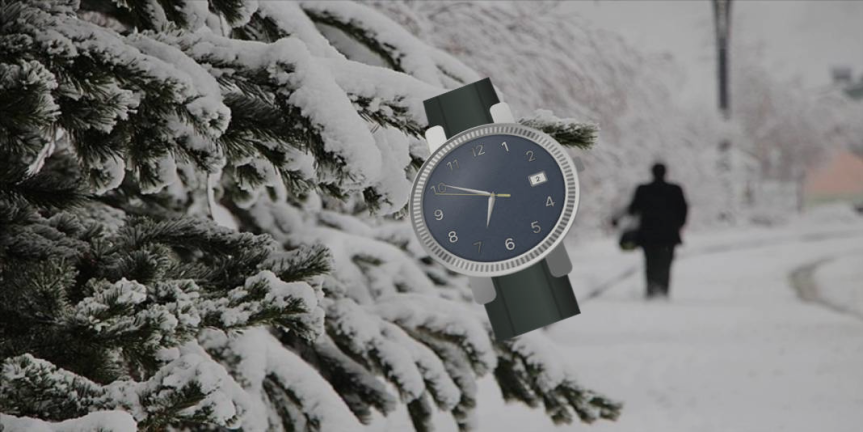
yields h=6 m=50 s=49
